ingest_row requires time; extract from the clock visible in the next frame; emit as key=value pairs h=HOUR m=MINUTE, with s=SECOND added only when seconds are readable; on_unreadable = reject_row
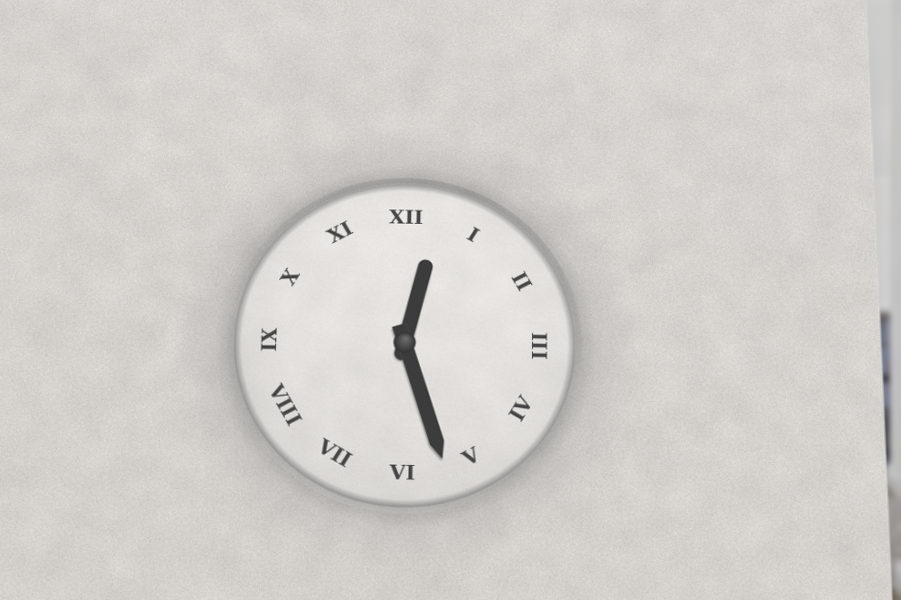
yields h=12 m=27
